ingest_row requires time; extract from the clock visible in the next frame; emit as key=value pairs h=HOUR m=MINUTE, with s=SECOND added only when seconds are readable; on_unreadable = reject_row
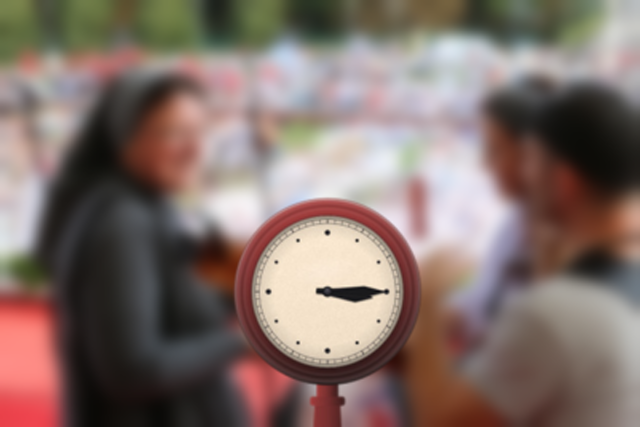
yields h=3 m=15
